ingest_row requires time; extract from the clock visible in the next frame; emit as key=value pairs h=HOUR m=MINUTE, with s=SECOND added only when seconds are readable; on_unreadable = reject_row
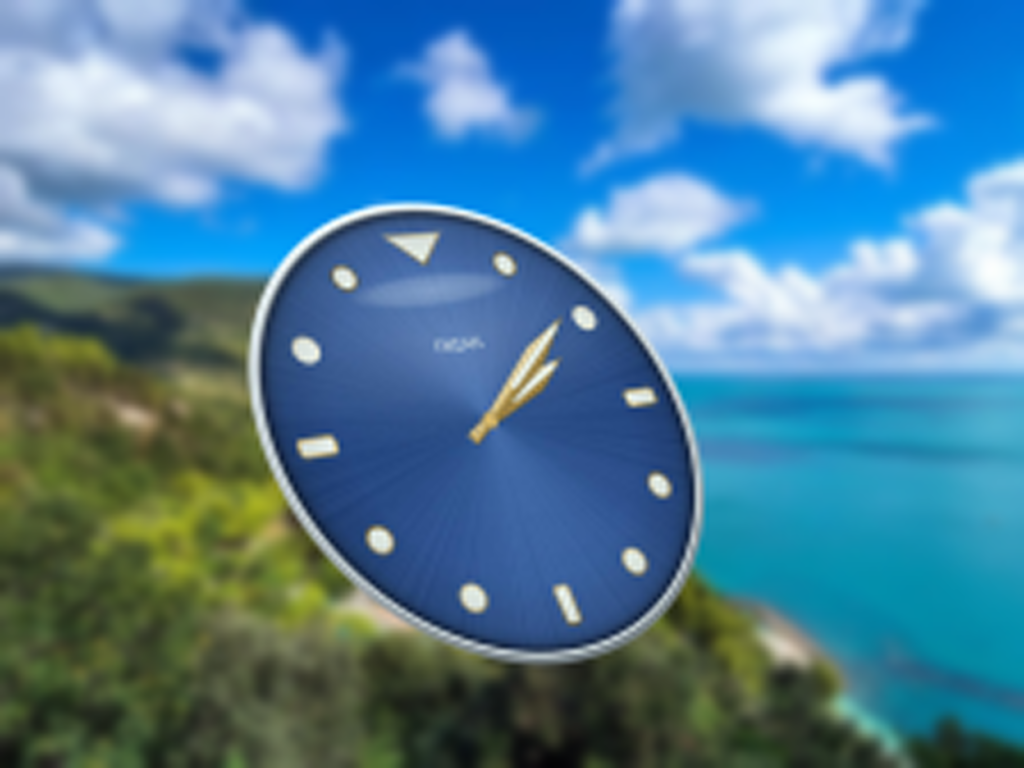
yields h=2 m=9
